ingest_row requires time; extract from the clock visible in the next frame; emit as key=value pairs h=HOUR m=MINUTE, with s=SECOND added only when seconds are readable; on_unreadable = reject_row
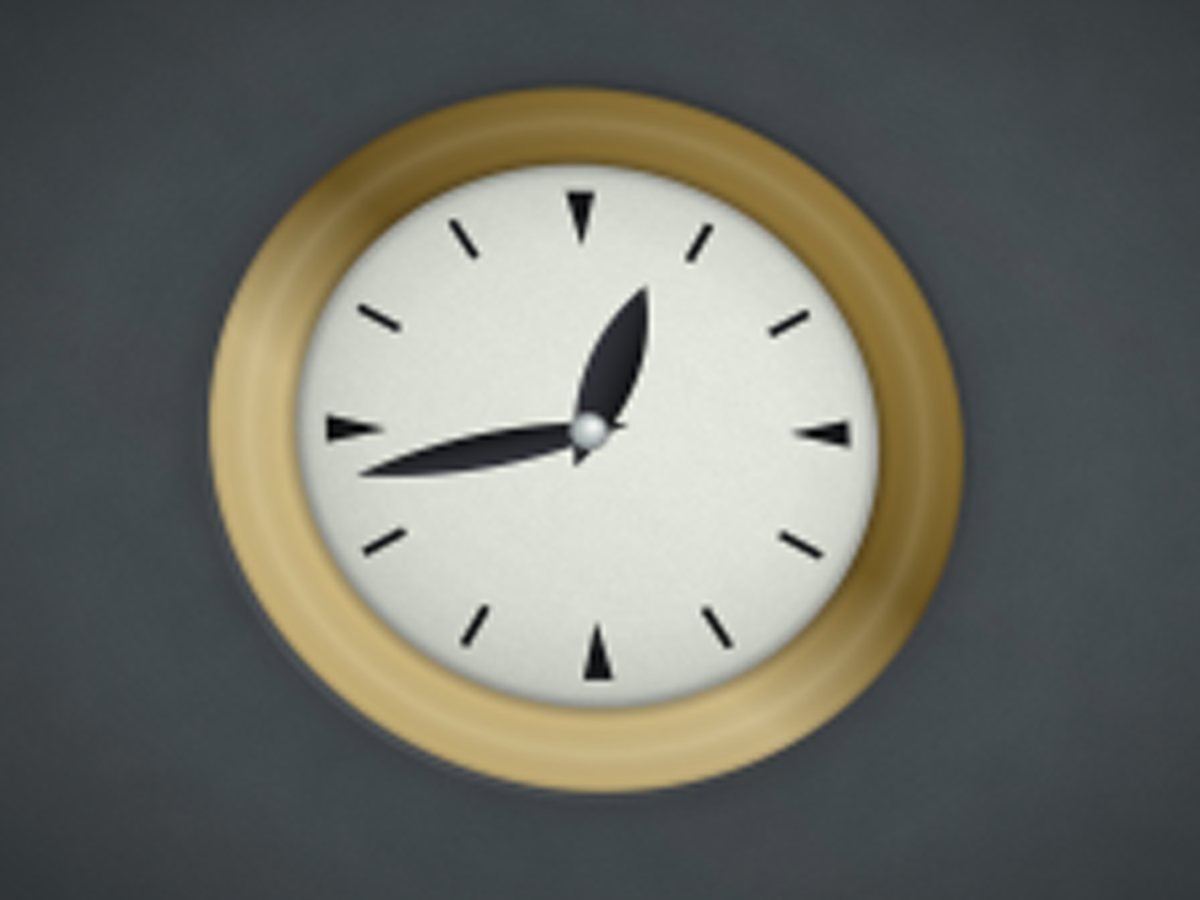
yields h=12 m=43
